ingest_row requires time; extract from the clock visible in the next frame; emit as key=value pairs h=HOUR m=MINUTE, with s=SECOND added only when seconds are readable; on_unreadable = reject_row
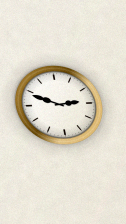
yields h=2 m=49
